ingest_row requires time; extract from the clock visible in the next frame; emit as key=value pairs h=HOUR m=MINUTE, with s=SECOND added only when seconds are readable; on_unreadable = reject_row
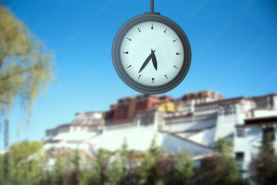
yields h=5 m=36
